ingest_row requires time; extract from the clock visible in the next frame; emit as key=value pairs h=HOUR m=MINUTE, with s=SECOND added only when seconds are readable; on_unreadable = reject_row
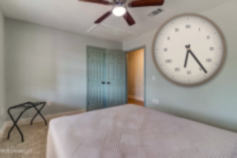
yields h=6 m=24
